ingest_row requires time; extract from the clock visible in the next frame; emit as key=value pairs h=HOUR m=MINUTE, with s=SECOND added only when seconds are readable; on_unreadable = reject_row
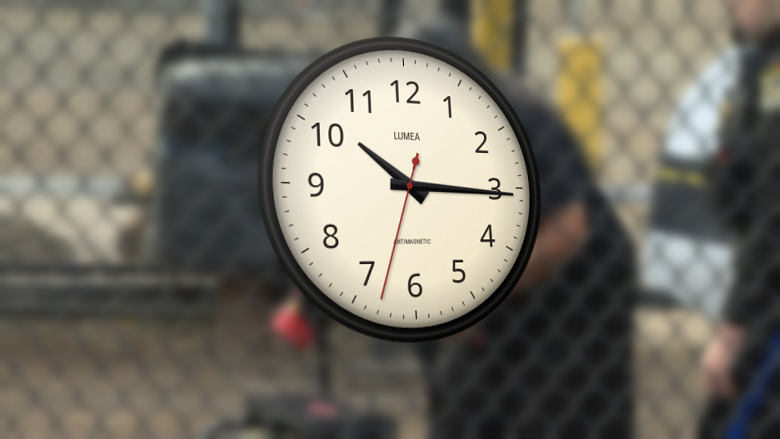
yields h=10 m=15 s=33
